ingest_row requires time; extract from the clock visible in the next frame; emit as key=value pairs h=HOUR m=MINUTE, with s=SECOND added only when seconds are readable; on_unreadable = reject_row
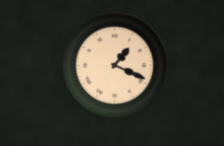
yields h=1 m=19
